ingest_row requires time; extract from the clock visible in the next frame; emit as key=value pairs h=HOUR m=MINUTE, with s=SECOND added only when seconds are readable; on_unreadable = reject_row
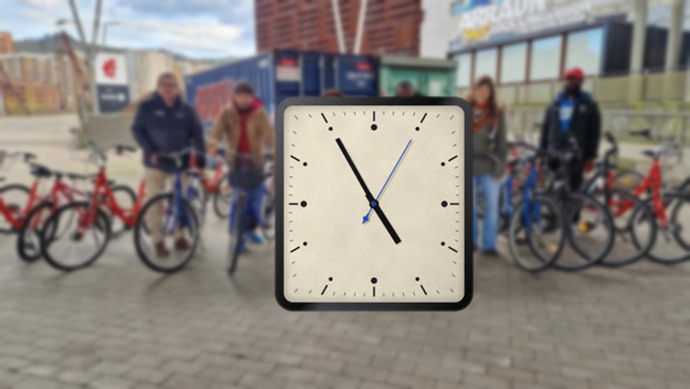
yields h=4 m=55 s=5
